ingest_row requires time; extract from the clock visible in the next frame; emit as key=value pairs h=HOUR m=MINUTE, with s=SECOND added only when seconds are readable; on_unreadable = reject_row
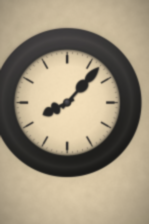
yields h=8 m=7
